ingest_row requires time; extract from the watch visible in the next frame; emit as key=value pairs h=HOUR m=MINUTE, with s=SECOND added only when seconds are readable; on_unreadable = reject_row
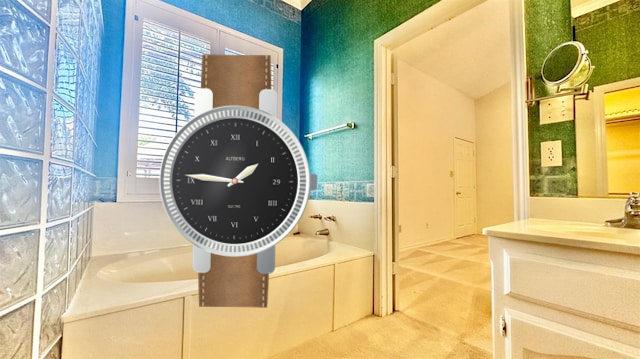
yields h=1 m=46
